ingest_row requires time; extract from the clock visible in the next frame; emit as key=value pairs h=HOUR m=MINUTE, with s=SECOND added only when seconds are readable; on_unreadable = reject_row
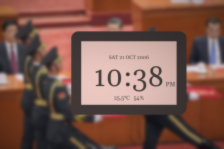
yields h=10 m=38
